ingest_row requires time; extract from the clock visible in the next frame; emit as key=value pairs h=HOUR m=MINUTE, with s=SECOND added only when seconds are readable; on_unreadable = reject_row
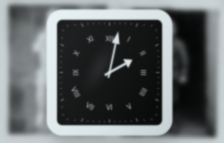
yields h=2 m=2
